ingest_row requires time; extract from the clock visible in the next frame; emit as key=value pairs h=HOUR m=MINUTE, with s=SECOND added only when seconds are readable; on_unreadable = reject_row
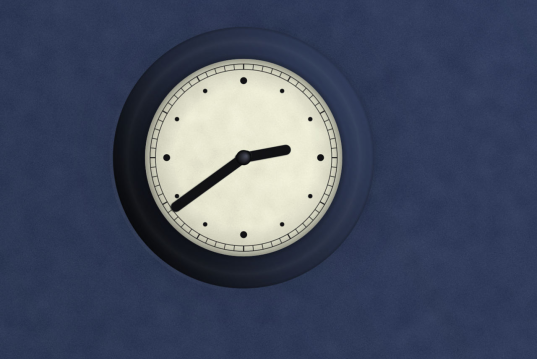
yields h=2 m=39
